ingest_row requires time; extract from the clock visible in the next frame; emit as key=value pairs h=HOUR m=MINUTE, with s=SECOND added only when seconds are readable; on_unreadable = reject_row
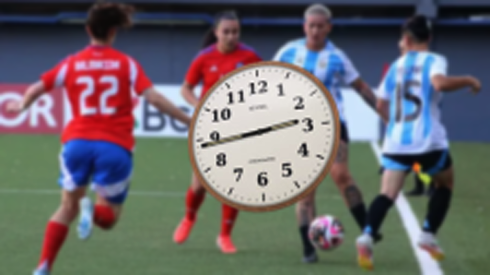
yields h=2 m=44
